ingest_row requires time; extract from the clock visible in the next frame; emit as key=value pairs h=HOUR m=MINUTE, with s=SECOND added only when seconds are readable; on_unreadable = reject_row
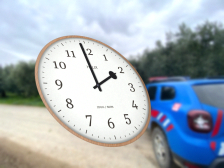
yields h=1 m=59
